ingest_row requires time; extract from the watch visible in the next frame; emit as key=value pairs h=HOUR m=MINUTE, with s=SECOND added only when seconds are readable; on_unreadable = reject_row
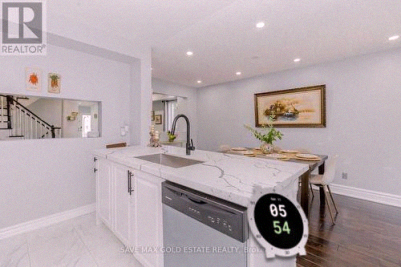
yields h=5 m=54
